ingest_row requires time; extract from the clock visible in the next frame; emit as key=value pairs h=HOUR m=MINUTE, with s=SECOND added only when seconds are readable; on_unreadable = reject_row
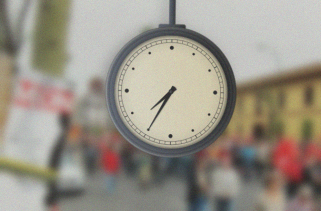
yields h=7 m=35
